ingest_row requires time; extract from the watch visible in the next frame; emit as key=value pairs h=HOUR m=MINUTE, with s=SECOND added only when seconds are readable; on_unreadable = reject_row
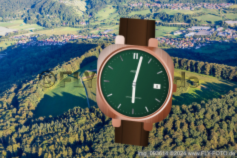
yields h=6 m=2
